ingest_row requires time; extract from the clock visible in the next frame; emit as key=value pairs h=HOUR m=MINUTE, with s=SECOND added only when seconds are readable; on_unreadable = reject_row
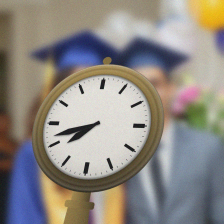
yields h=7 m=42
